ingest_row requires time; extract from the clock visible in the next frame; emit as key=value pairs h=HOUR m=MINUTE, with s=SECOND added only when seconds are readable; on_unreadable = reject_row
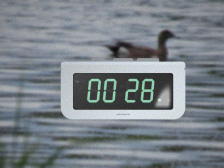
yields h=0 m=28
